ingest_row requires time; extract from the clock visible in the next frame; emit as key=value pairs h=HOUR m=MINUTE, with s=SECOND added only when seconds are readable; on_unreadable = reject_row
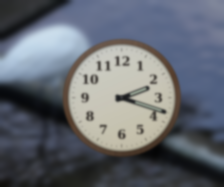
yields h=2 m=18
